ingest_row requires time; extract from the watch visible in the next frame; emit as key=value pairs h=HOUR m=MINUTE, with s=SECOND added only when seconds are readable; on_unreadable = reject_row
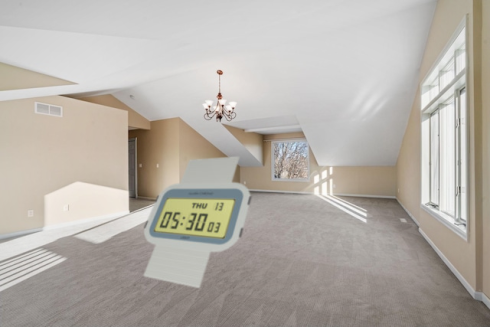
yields h=5 m=30
